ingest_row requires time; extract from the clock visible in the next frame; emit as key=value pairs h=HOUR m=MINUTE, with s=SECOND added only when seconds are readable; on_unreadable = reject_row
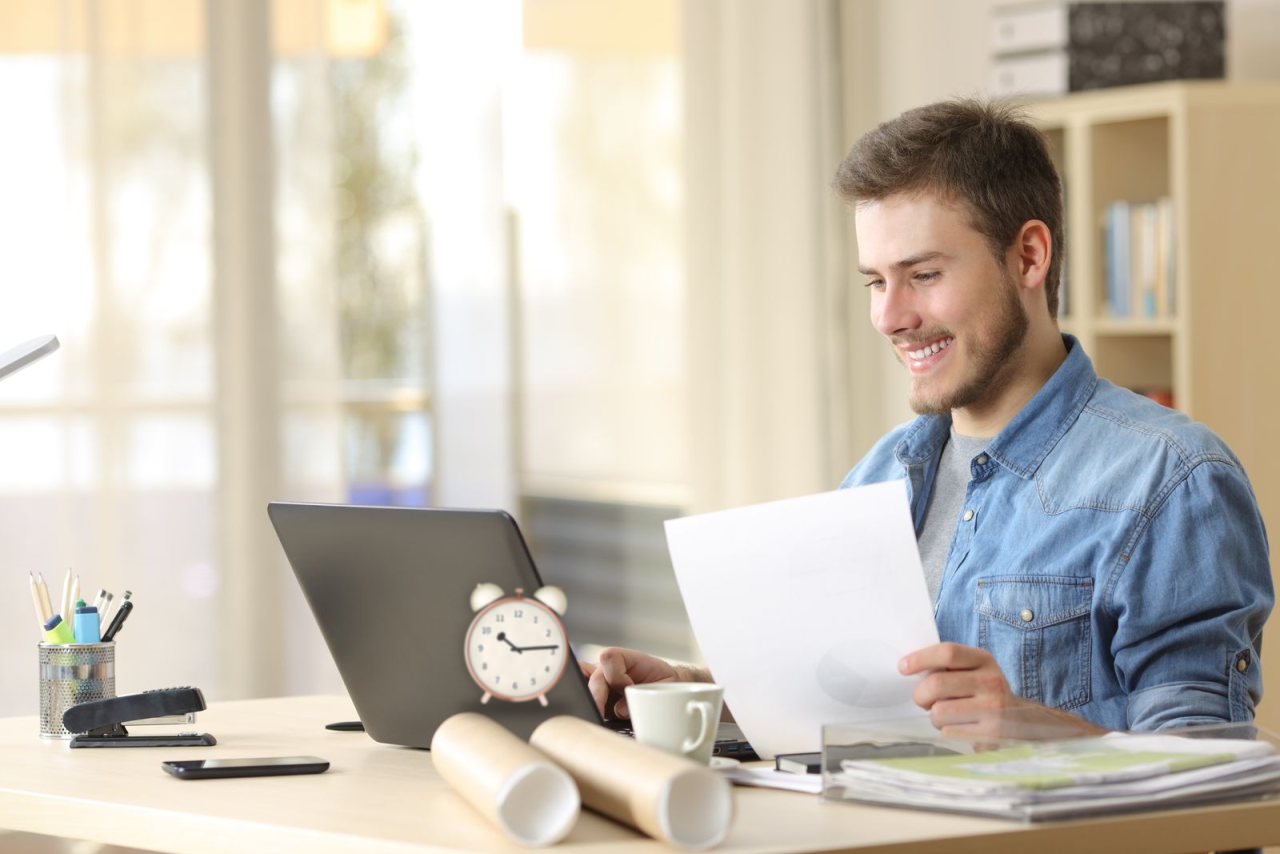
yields h=10 m=14
